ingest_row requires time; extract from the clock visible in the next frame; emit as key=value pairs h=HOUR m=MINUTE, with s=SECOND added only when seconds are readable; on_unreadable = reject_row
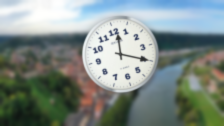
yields h=12 m=20
